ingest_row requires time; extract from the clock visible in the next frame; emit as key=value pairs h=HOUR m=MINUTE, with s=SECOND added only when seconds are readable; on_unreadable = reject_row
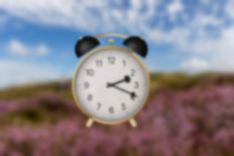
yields h=2 m=19
